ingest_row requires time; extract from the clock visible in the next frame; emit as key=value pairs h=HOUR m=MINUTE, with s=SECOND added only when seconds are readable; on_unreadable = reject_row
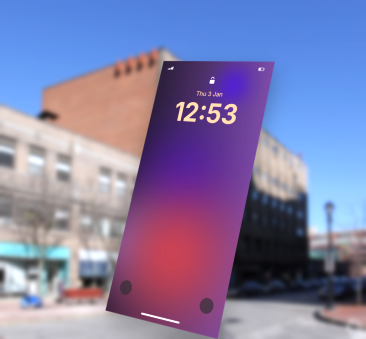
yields h=12 m=53
